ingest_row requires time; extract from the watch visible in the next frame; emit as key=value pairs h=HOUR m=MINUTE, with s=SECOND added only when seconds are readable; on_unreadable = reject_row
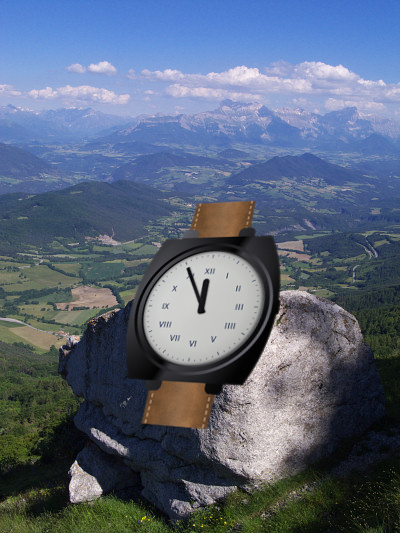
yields h=11 m=55
